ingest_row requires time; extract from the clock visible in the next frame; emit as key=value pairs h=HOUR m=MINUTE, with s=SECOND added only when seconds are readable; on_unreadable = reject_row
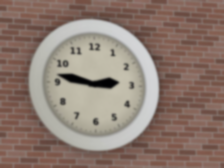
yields h=2 m=47
